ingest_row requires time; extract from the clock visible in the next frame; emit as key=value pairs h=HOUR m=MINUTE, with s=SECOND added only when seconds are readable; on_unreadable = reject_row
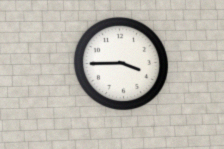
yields h=3 m=45
